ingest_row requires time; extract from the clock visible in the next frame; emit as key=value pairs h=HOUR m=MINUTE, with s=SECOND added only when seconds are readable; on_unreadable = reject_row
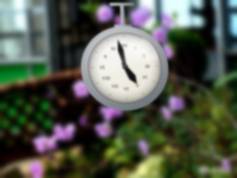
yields h=4 m=58
